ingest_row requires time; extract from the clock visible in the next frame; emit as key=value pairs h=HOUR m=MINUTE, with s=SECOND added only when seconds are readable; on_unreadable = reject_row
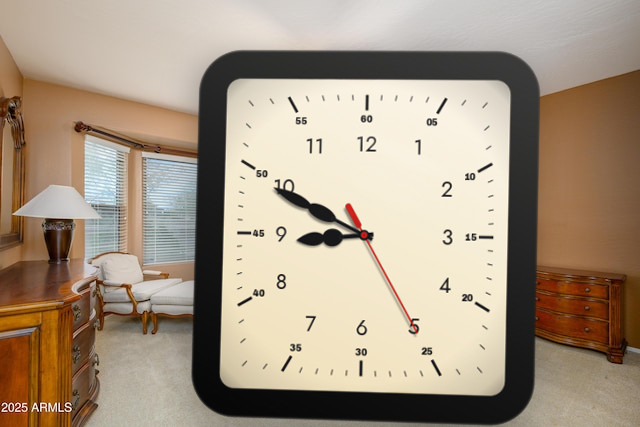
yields h=8 m=49 s=25
